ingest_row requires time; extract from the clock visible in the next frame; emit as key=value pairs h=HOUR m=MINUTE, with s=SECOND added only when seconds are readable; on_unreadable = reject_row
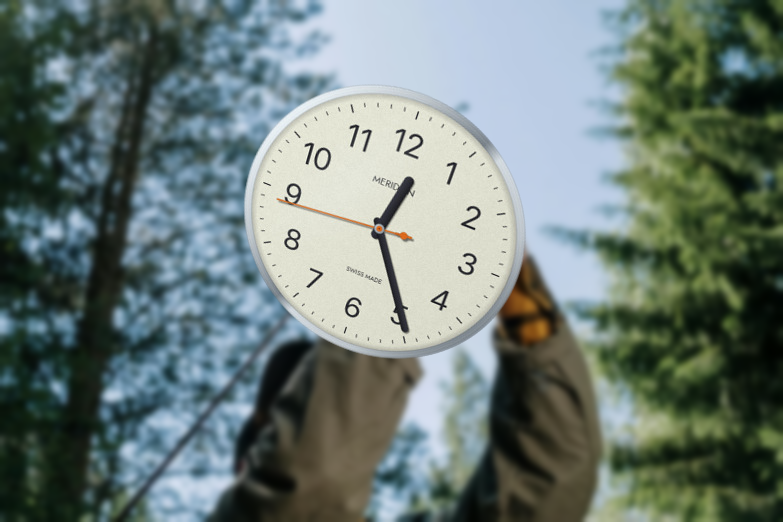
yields h=12 m=24 s=44
